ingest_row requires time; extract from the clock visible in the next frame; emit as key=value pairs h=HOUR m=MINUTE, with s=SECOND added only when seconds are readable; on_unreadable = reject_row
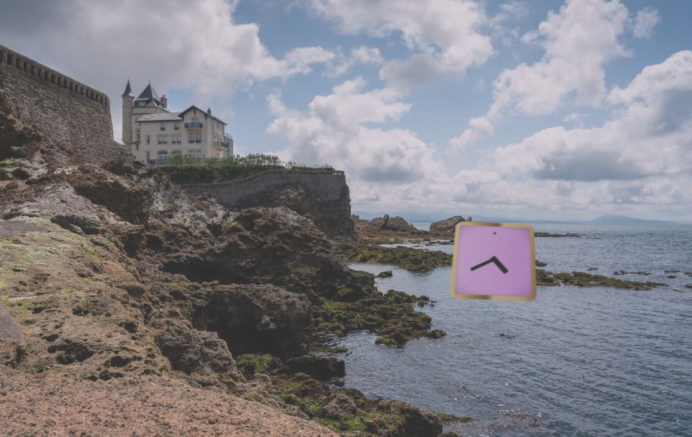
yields h=4 m=40
